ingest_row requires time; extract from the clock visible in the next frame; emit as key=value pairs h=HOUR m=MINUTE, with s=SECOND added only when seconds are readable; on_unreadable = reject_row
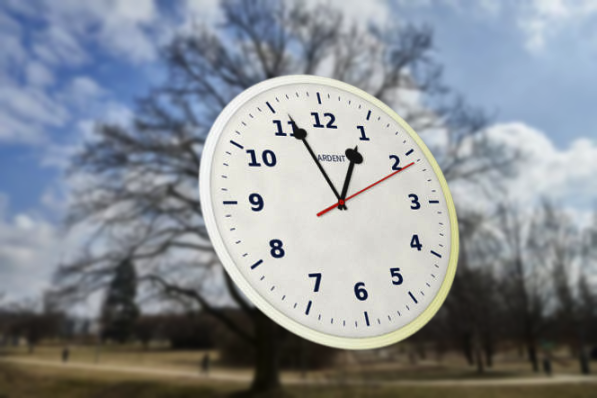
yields h=12 m=56 s=11
